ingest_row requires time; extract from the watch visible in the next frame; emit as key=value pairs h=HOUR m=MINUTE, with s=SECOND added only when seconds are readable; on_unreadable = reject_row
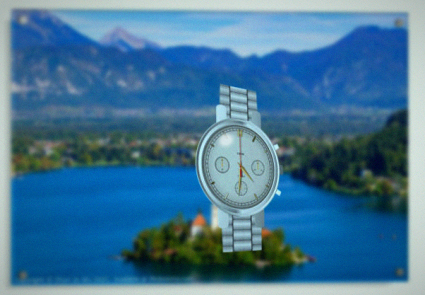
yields h=4 m=31
